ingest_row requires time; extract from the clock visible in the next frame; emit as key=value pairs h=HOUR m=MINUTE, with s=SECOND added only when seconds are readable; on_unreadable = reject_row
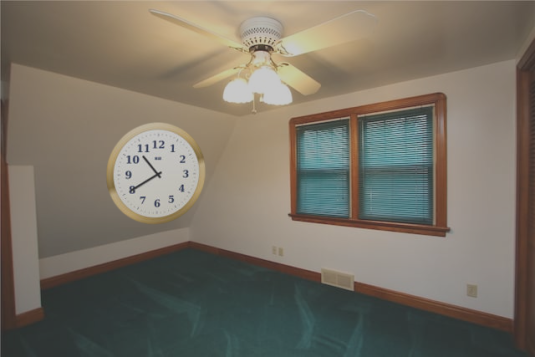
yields h=10 m=40
